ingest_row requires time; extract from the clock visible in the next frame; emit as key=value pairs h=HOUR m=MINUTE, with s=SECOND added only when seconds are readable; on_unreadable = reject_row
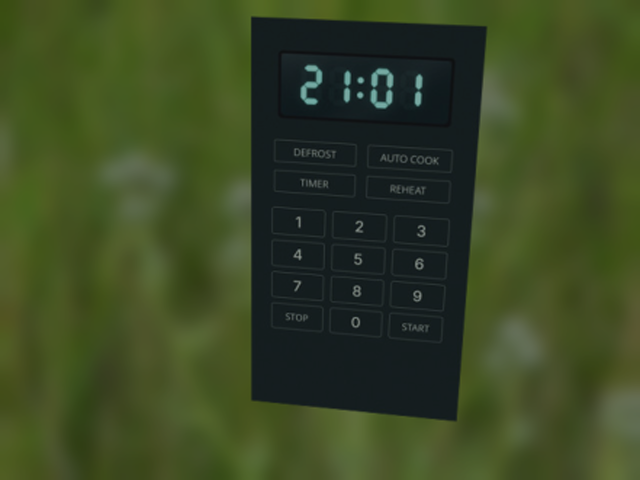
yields h=21 m=1
